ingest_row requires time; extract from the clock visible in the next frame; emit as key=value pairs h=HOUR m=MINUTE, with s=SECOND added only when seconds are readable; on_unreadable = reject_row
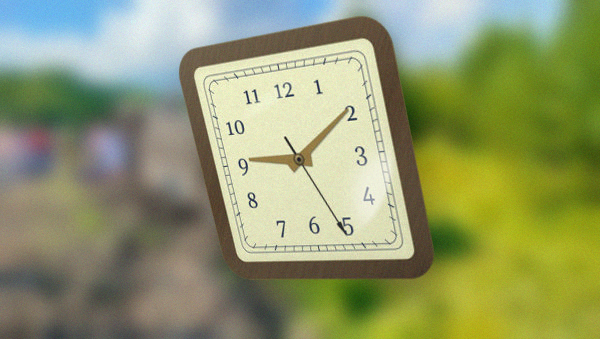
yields h=9 m=9 s=26
